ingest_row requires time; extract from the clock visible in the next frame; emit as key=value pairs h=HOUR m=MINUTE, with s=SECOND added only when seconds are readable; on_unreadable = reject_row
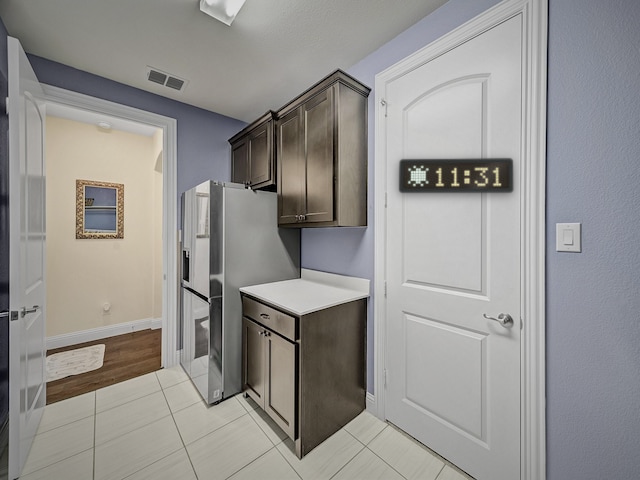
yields h=11 m=31
